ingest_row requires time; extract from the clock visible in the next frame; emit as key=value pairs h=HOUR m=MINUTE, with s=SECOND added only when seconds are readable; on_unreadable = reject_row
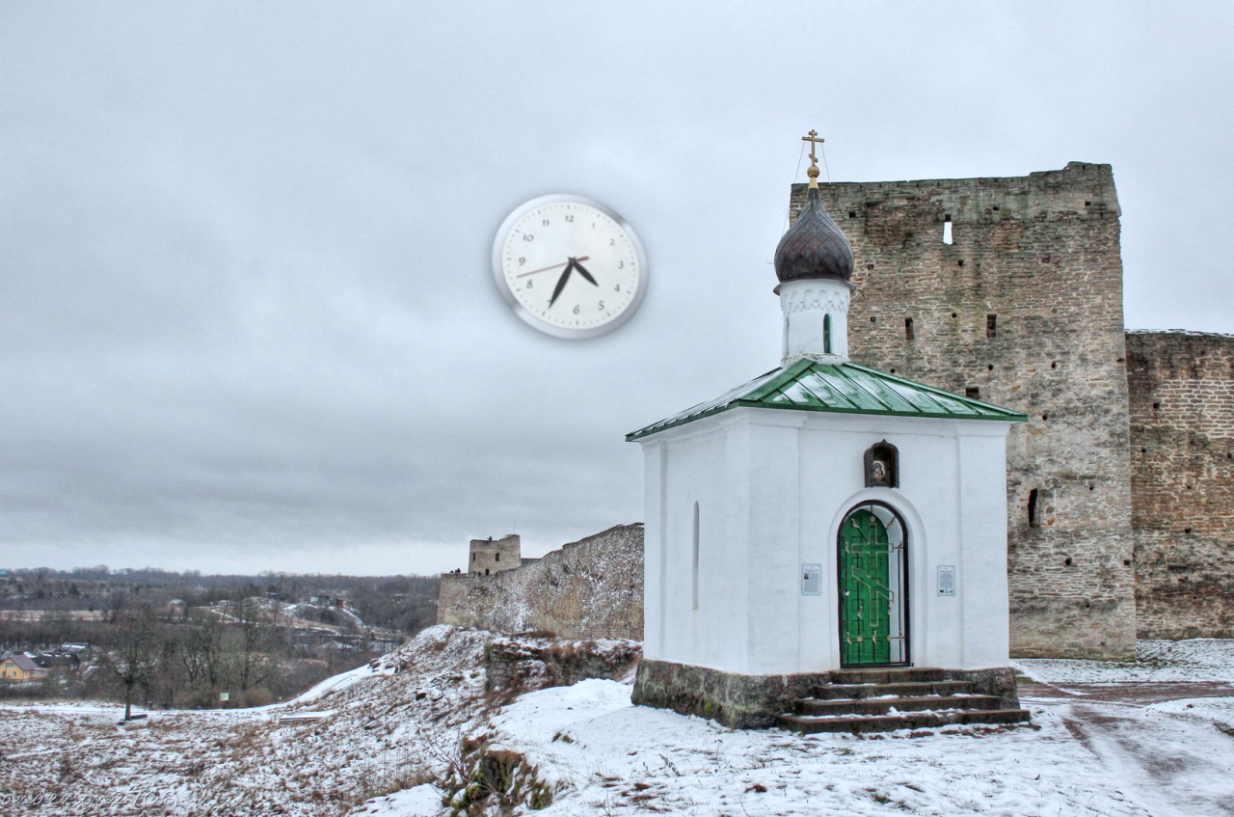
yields h=4 m=34 s=42
